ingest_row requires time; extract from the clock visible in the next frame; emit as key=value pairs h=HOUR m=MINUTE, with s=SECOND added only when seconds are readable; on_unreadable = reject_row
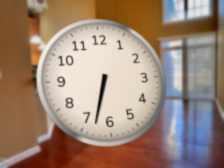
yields h=6 m=33
